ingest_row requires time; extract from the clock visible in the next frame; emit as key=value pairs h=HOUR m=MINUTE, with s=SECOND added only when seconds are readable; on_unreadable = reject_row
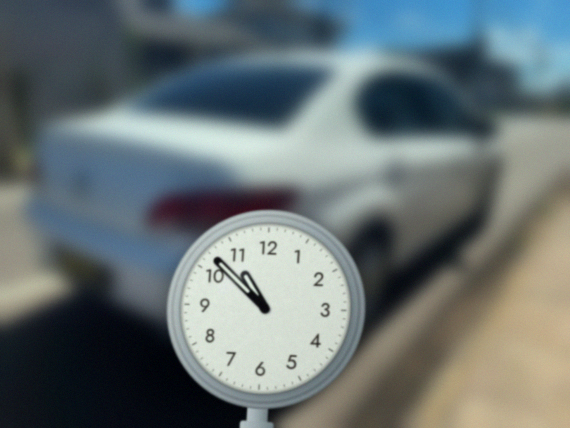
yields h=10 m=52
